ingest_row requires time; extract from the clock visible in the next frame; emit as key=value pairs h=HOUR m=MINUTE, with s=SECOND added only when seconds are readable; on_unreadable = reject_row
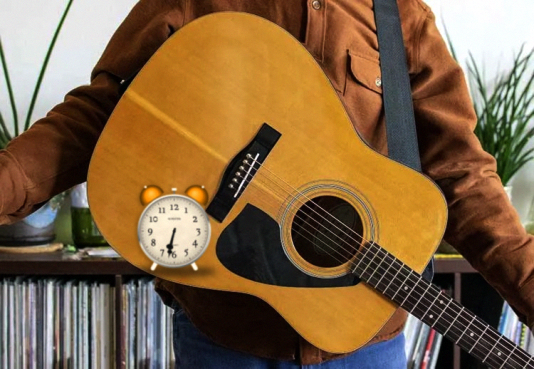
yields h=6 m=32
